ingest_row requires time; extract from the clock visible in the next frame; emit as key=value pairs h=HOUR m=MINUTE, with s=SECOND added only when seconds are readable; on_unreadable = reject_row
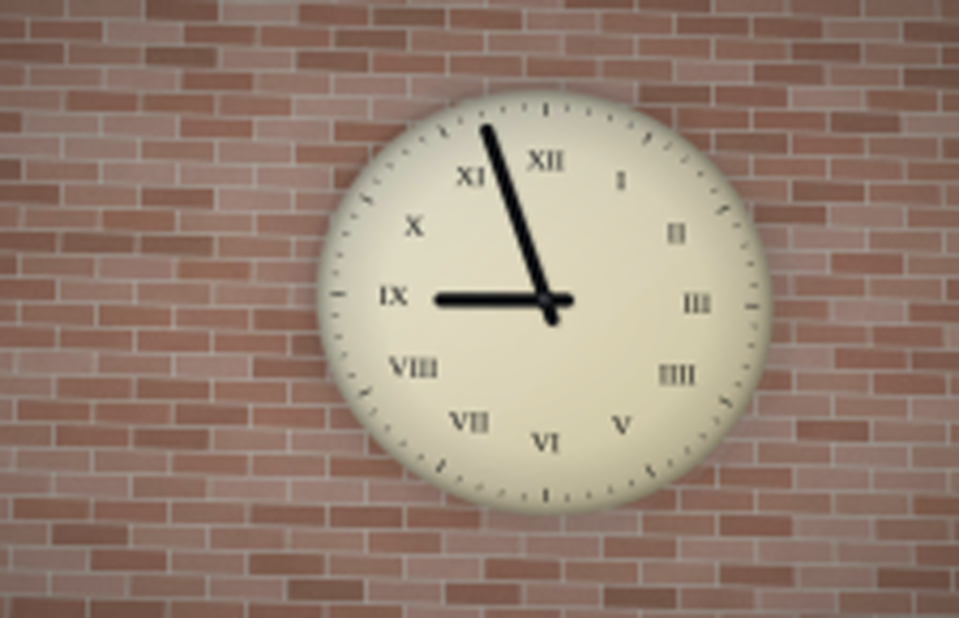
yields h=8 m=57
